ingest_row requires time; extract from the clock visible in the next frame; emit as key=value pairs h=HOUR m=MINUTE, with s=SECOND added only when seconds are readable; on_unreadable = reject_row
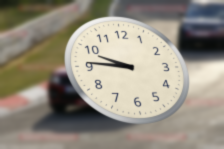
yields h=9 m=46
